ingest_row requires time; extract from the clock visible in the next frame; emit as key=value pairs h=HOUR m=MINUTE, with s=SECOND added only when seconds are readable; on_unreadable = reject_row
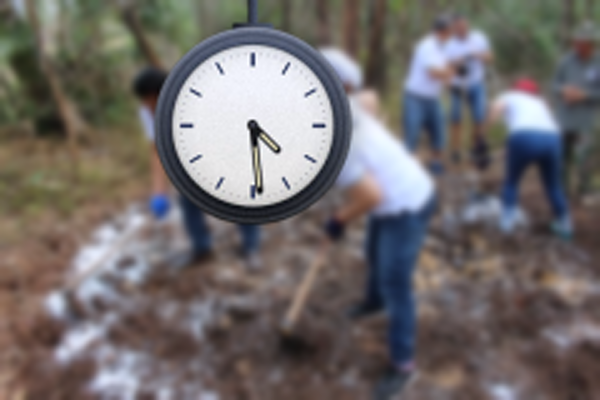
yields h=4 m=29
